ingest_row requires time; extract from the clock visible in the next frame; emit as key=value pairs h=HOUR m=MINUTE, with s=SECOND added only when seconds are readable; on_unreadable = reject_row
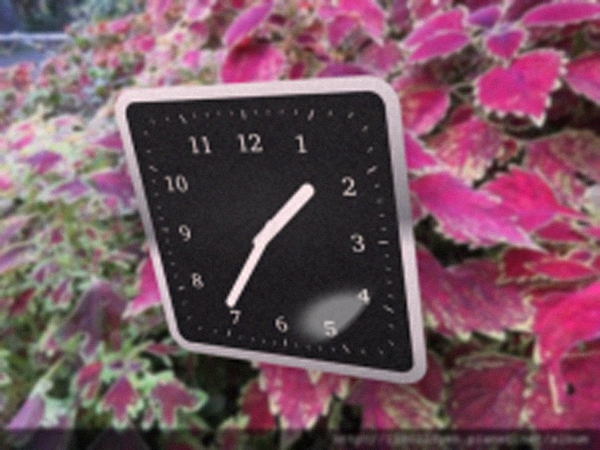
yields h=1 m=36
